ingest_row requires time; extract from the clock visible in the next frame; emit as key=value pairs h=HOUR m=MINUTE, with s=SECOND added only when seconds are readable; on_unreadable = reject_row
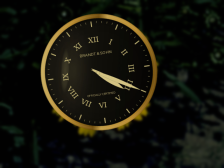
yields h=4 m=20
